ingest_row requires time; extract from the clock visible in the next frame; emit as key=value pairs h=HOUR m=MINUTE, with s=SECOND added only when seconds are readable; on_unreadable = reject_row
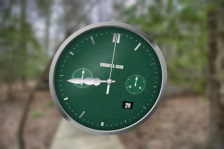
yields h=8 m=44
